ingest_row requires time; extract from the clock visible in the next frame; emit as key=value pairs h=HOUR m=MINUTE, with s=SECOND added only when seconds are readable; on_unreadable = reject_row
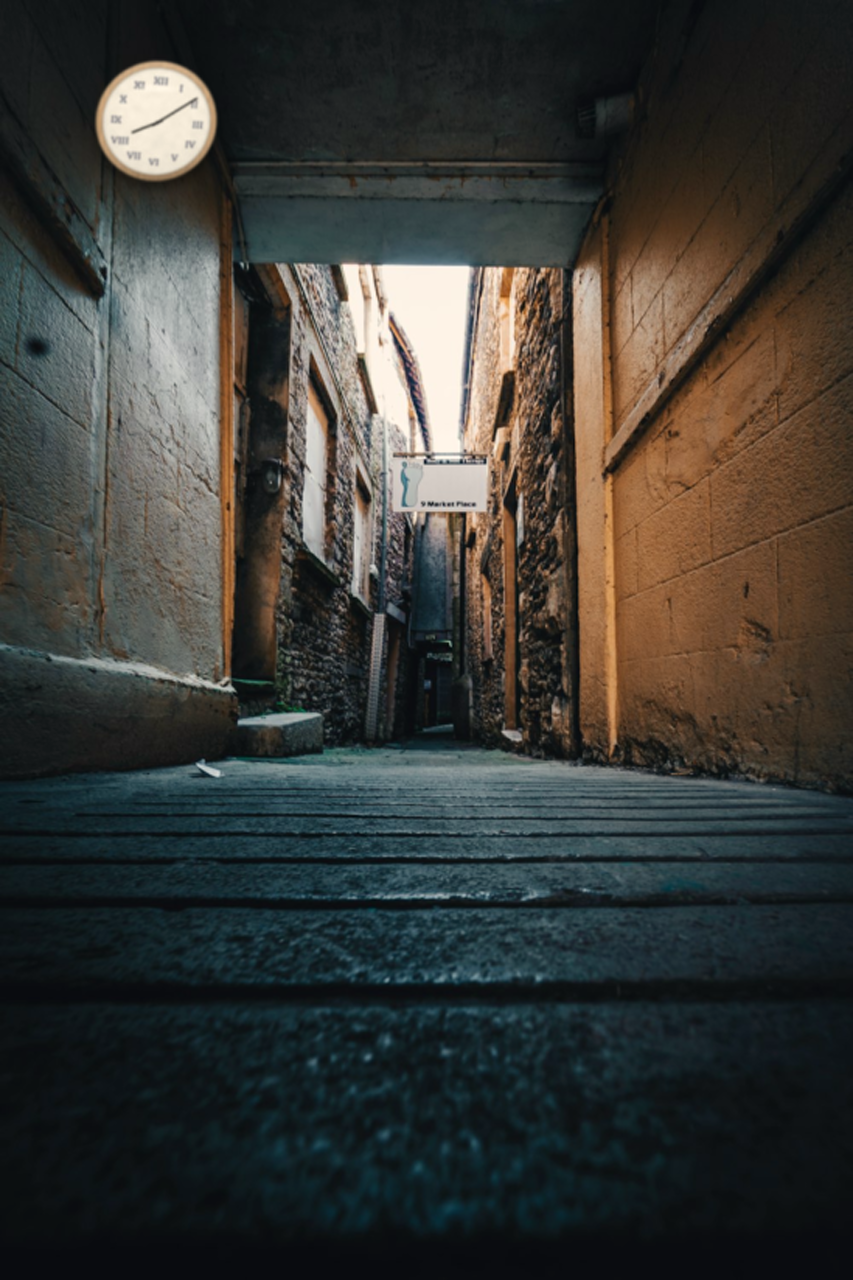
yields h=8 m=9
